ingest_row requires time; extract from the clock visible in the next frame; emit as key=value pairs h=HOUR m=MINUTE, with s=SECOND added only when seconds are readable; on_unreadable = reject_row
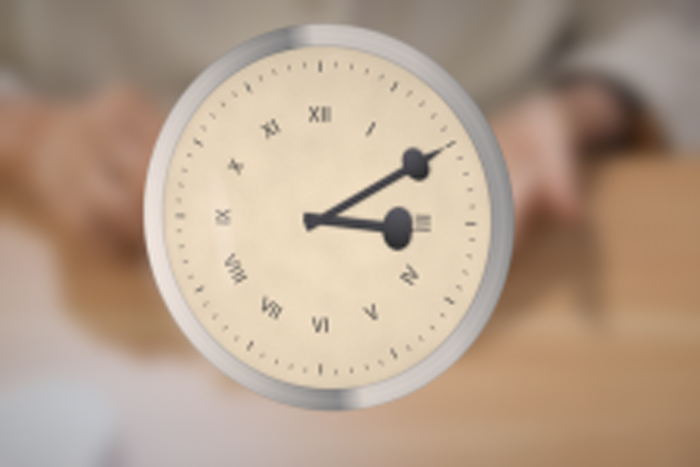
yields h=3 m=10
